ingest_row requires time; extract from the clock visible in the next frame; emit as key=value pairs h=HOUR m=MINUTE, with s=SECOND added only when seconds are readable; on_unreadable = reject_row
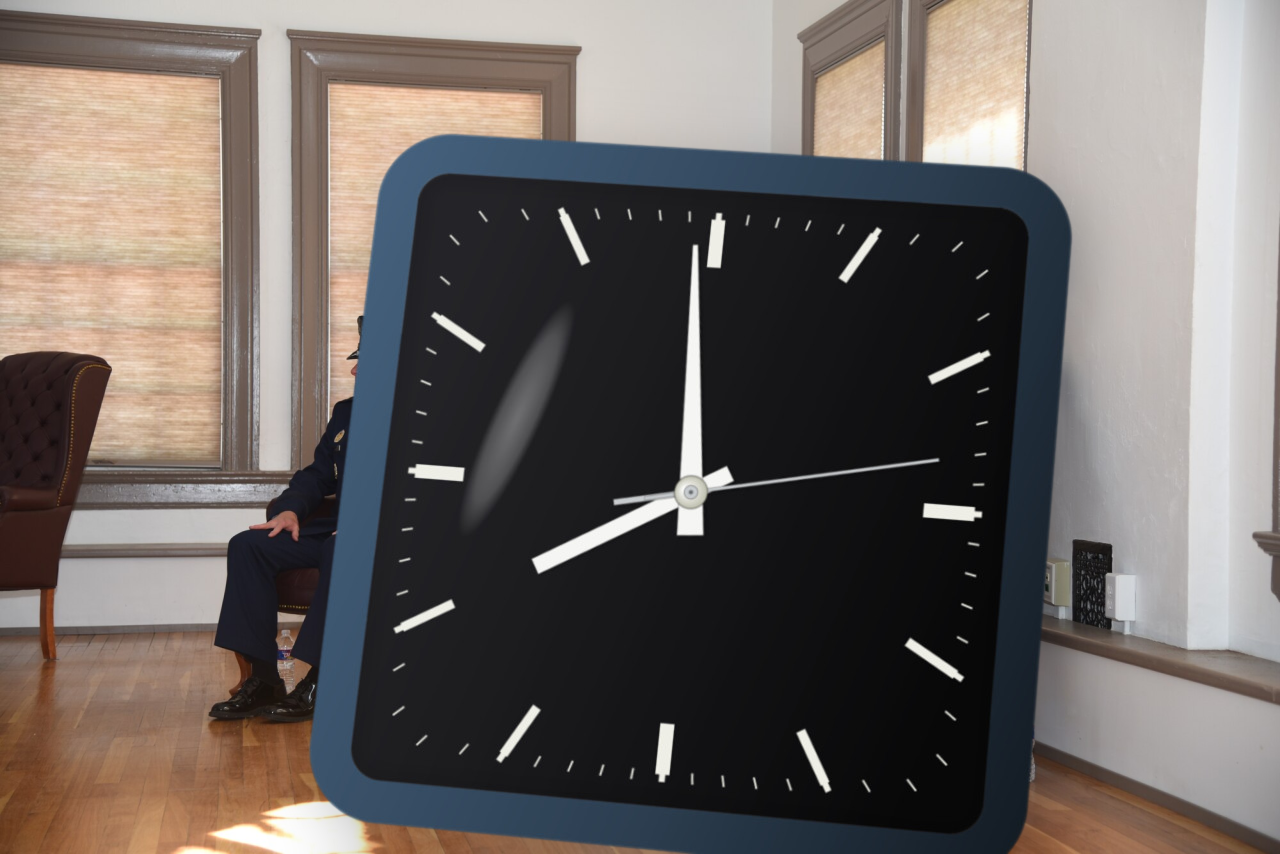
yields h=7 m=59 s=13
